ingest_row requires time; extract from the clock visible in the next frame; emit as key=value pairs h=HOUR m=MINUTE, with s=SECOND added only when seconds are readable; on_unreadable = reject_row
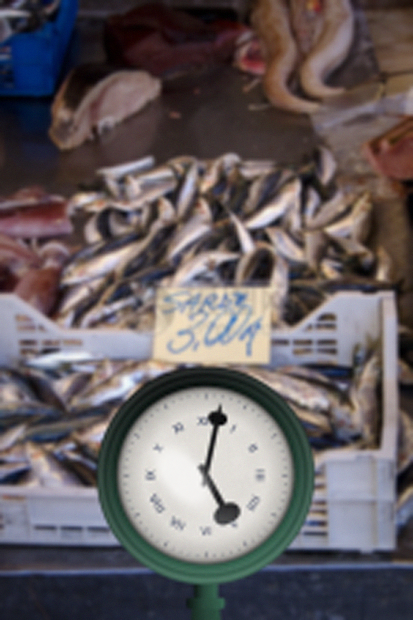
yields h=5 m=2
